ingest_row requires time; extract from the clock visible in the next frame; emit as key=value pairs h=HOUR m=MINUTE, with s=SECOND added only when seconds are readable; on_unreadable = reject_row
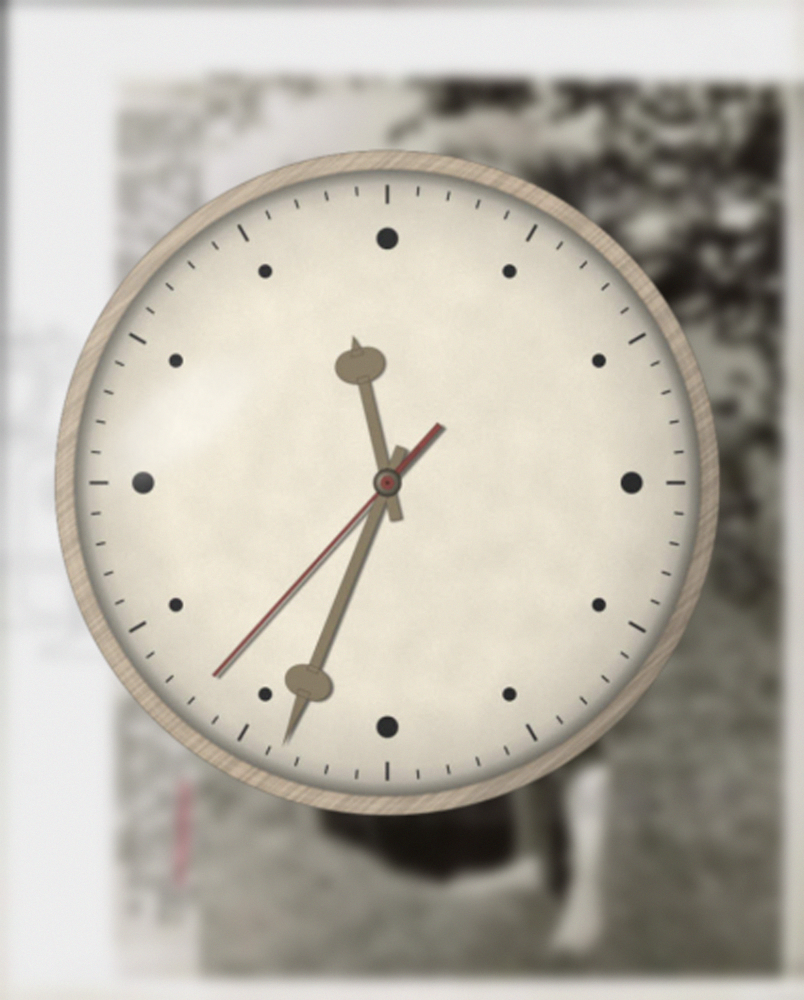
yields h=11 m=33 s=37
